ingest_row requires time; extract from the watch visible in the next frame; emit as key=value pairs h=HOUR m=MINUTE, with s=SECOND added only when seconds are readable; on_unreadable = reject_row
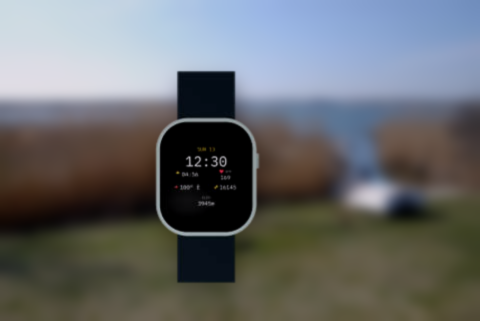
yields h=12 m=30
